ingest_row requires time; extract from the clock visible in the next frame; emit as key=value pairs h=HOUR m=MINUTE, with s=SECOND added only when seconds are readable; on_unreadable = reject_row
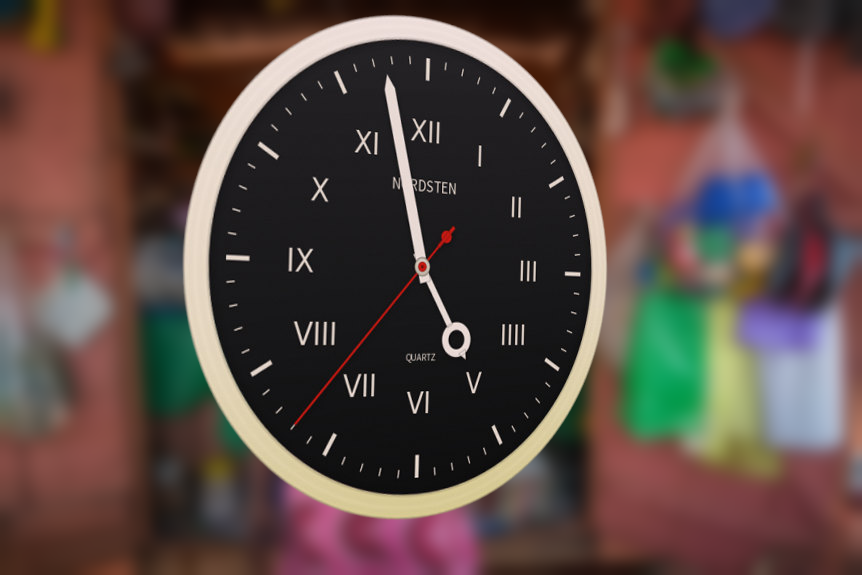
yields h=4 m=57 s=37
